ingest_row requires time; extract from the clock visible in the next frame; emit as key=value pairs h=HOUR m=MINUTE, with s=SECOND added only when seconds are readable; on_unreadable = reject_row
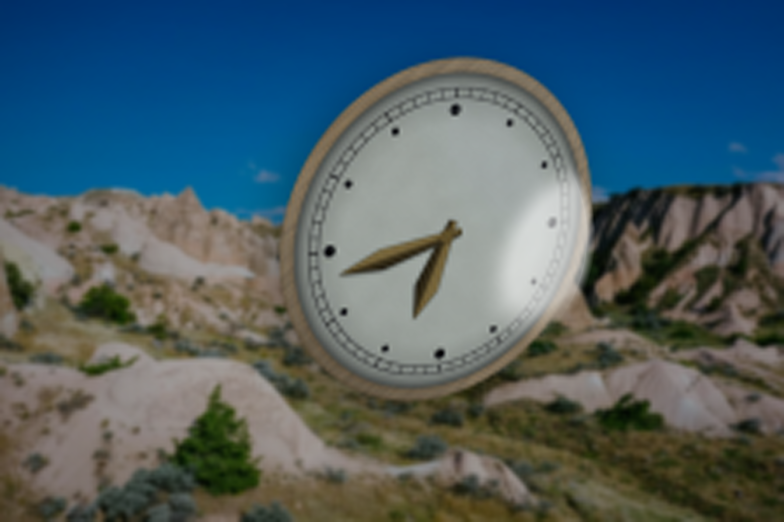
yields h=6 m=43
